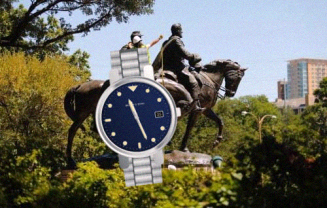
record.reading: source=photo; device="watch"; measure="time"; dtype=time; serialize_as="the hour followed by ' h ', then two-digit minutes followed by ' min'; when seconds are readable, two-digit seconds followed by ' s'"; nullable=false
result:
11 h 27 min
